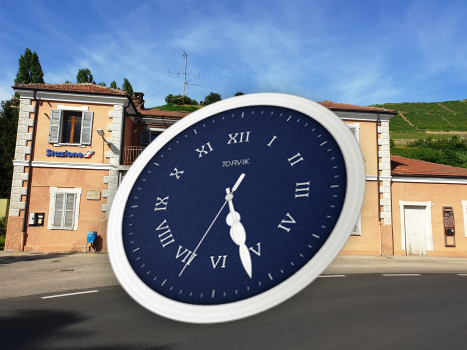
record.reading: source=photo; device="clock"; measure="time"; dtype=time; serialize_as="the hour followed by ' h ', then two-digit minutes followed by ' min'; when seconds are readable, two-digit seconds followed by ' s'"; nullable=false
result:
5 h 26 min 34 s
